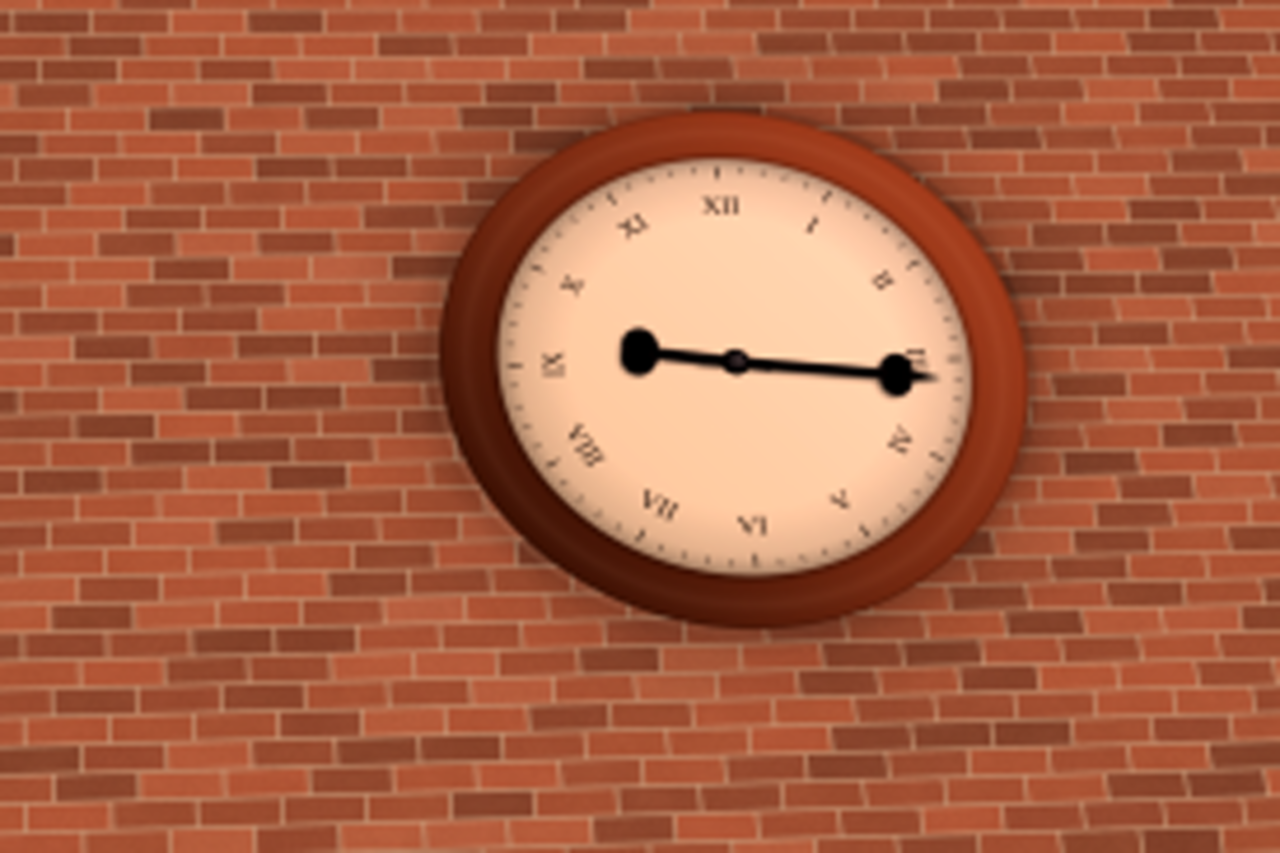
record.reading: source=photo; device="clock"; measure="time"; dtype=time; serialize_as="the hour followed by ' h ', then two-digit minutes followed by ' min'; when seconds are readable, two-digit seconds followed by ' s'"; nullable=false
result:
9 h 16 min
